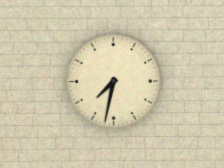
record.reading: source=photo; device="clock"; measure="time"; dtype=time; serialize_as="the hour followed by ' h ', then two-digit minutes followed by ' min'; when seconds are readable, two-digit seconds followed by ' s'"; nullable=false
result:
7 h 32 min
